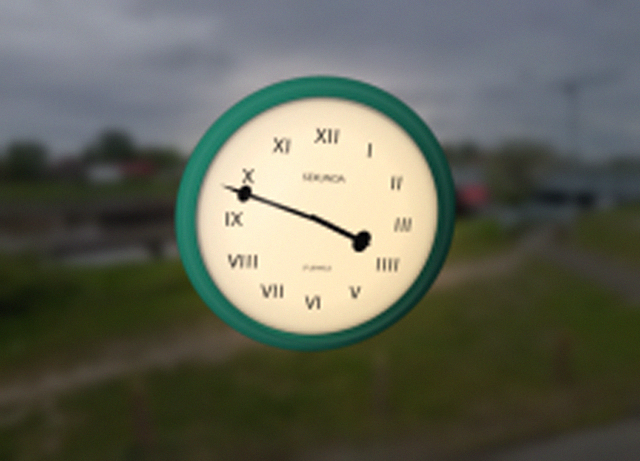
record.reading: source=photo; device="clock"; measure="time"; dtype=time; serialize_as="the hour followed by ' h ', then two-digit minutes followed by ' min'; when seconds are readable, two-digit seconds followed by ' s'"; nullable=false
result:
3 h 48 min
